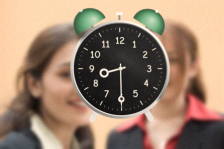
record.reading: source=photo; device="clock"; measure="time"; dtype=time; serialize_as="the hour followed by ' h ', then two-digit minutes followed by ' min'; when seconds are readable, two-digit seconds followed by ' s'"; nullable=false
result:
8 h 30 min
